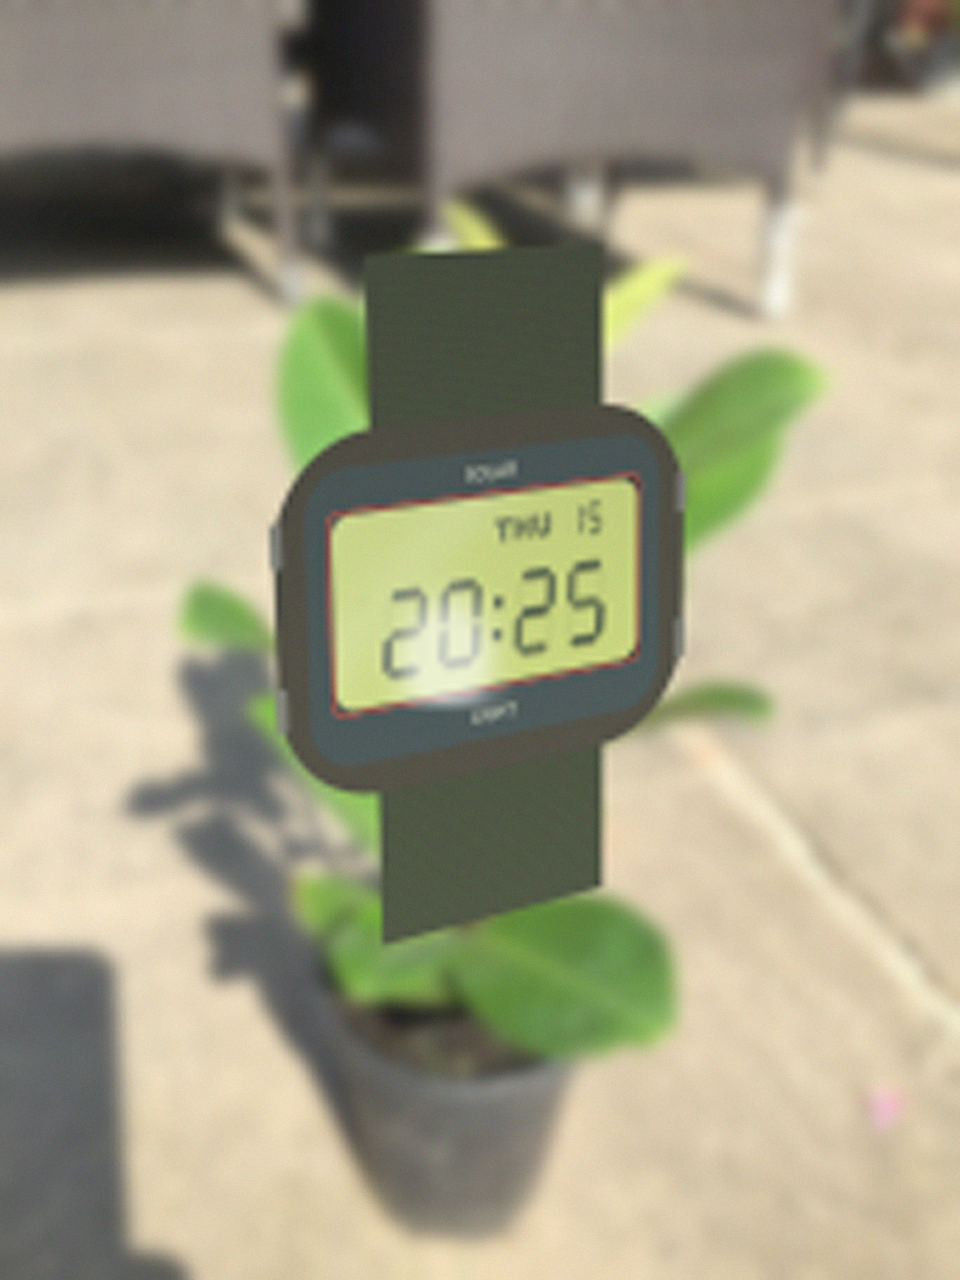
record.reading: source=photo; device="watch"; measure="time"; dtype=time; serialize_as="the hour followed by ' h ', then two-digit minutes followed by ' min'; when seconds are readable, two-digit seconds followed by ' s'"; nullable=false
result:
20 h 25 min
